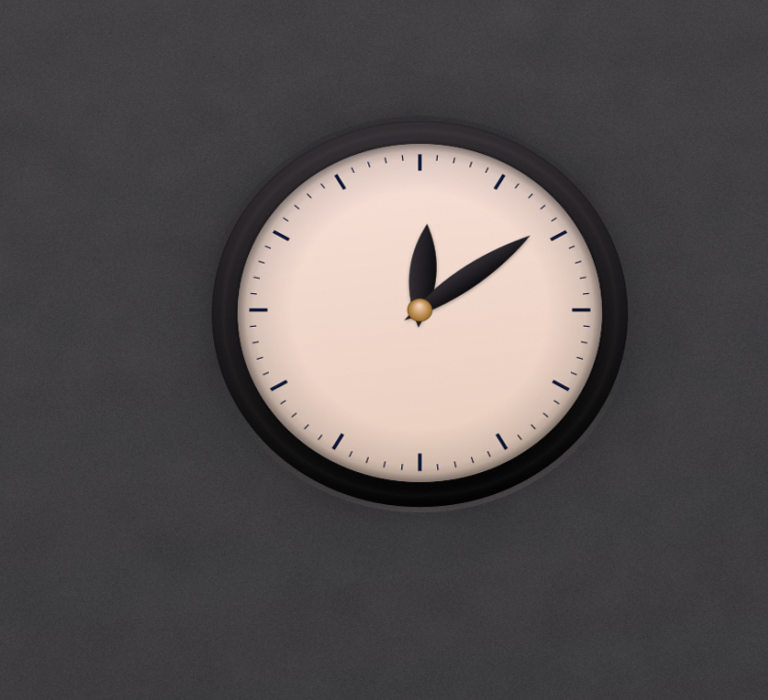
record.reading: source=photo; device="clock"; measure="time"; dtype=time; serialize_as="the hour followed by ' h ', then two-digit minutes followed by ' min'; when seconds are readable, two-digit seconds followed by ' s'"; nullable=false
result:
12 h 09 min
